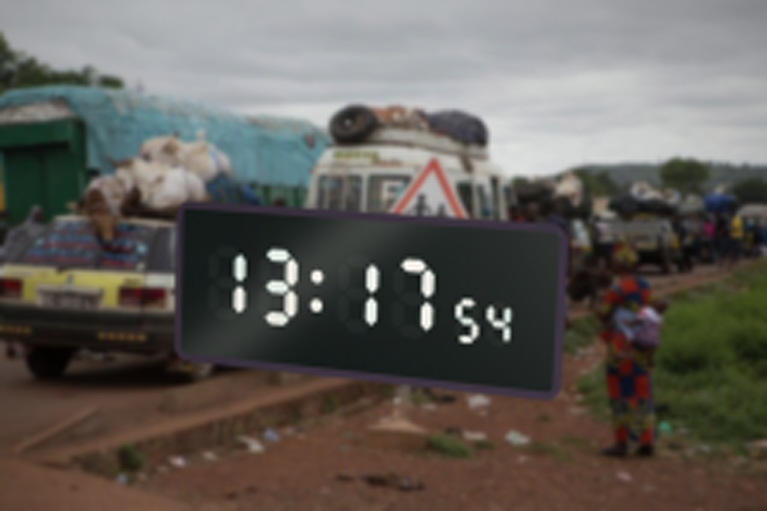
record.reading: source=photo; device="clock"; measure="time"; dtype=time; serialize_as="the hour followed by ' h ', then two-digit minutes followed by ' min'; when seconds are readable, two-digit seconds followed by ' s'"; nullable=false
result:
13 h 17 min 54 s
